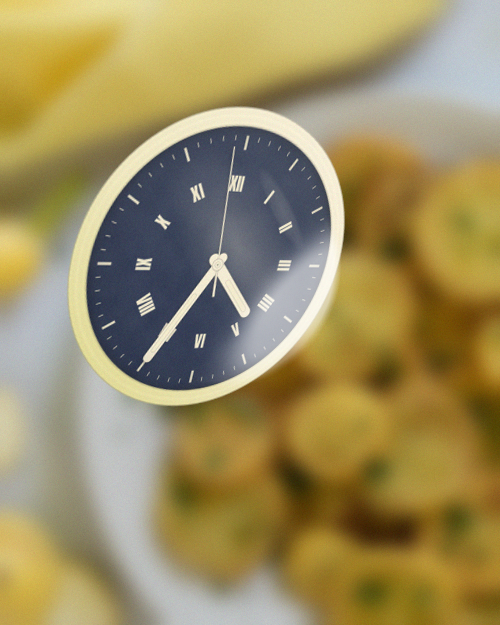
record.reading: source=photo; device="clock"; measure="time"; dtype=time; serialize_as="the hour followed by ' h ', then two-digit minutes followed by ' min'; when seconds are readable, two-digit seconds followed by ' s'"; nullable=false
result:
4 h 34 min 59 s
